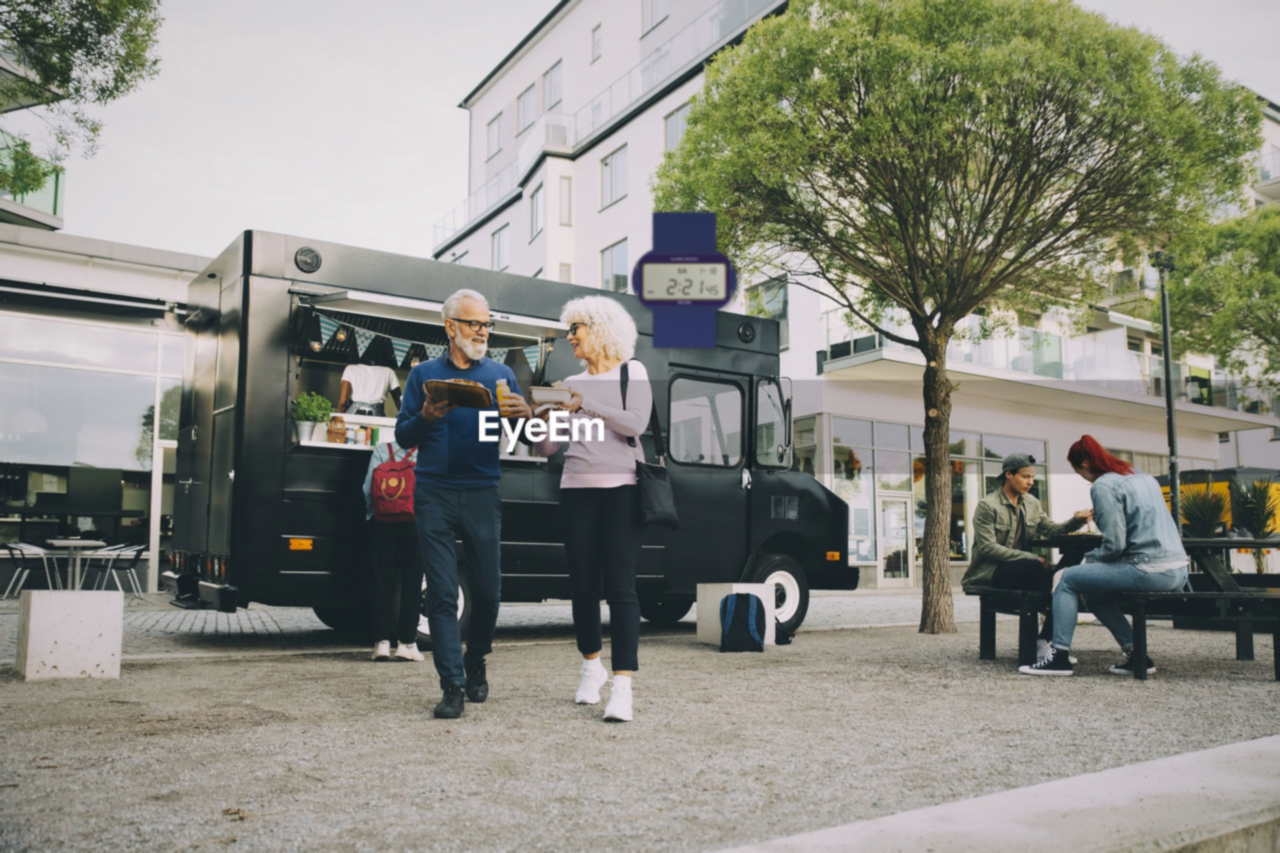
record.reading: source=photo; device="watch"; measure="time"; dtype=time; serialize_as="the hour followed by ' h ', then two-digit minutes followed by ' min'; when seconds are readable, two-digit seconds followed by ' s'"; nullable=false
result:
2 h 21 min
